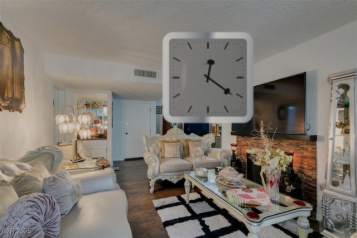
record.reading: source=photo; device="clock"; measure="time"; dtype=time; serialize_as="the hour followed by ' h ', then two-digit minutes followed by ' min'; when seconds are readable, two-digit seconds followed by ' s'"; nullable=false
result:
12 h 21 min
